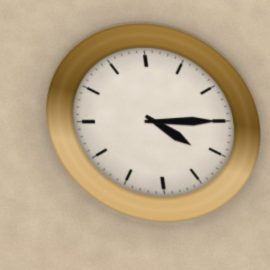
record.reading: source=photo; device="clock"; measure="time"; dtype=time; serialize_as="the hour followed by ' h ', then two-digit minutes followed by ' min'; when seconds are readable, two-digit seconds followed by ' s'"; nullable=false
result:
4 h 15 min
